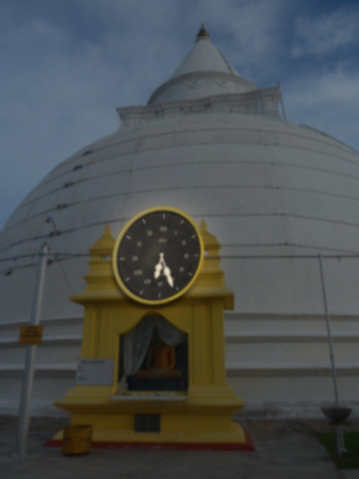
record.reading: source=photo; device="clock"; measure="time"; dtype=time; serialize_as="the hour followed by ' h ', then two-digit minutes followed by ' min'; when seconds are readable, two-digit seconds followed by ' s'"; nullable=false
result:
6 h 26 min
